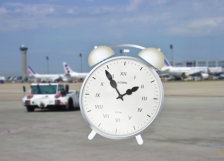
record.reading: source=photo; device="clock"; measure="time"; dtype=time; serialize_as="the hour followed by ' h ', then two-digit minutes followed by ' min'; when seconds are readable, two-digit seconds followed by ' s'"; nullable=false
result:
1 h 54 min
